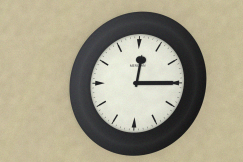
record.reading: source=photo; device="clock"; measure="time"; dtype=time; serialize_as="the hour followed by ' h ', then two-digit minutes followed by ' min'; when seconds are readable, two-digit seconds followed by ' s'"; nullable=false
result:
12 h 15 min
